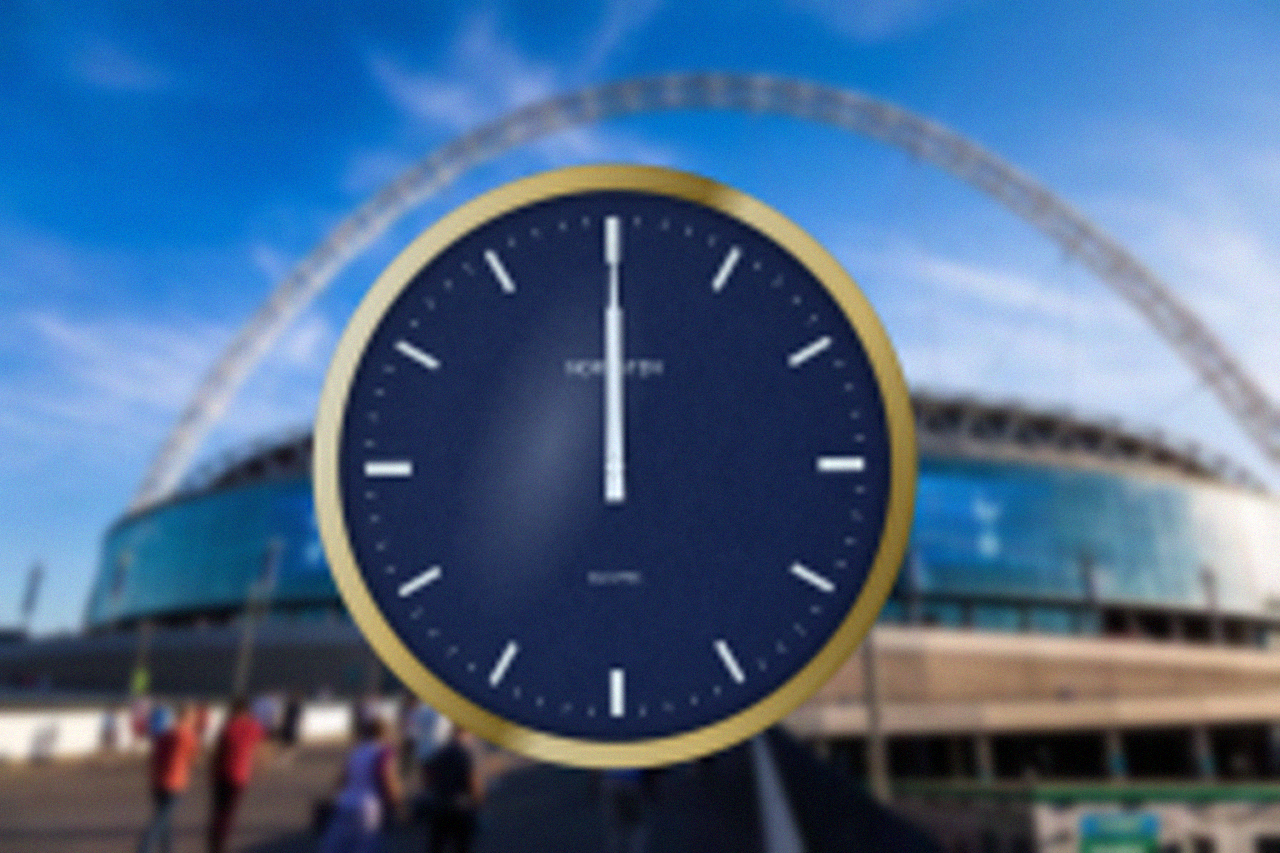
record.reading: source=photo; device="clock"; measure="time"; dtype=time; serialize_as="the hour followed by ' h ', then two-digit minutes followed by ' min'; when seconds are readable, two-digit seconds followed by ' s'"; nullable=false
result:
12 h 00 min
